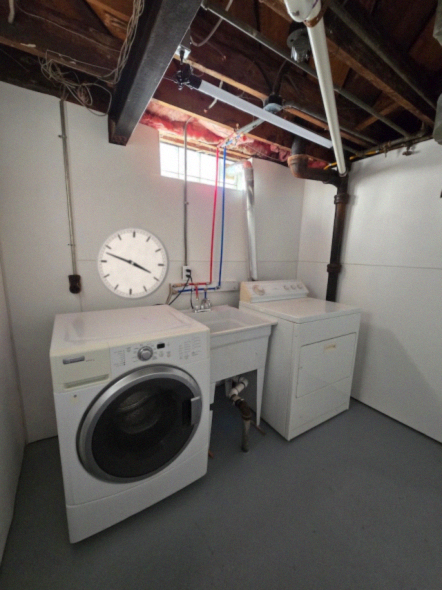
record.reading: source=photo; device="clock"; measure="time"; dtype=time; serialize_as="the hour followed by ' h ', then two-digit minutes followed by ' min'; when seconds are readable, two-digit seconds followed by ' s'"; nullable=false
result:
3 h 48 min
